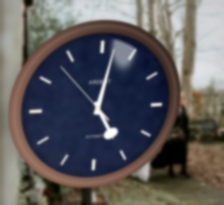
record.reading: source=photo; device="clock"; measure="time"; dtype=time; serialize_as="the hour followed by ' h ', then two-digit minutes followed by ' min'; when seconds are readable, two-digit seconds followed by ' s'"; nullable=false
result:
5 h 01 min 53 s
